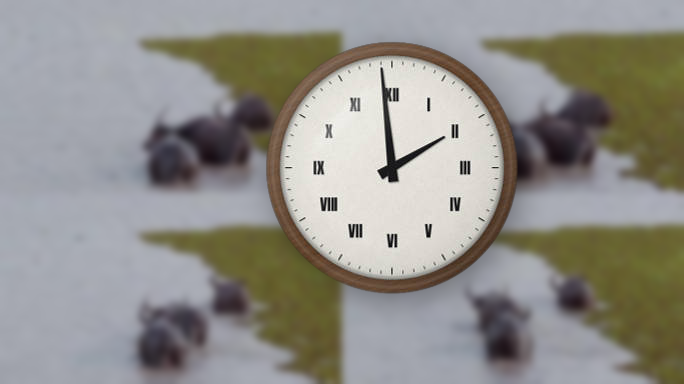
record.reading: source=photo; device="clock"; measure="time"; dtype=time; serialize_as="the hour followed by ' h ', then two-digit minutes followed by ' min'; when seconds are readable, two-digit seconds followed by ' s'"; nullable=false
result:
1 h 59 min
